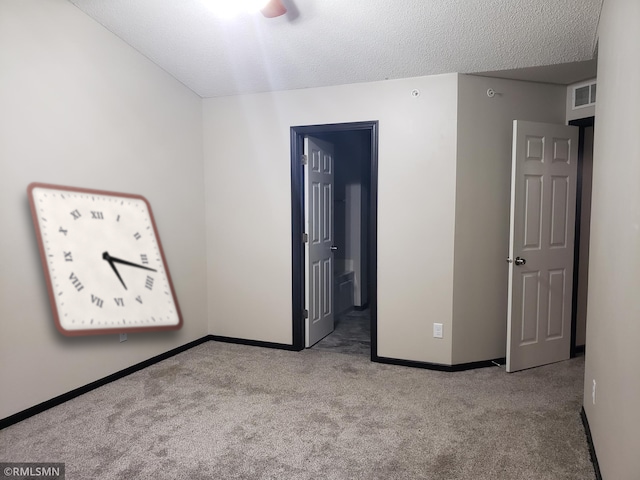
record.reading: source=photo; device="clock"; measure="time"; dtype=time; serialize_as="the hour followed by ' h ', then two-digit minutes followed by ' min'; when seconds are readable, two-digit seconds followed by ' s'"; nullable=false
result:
5 h 17 min
